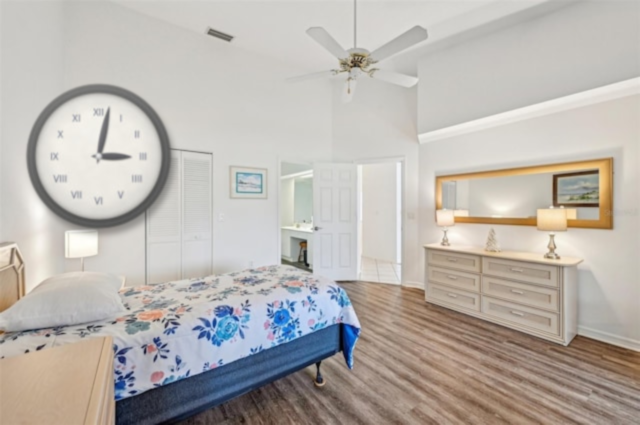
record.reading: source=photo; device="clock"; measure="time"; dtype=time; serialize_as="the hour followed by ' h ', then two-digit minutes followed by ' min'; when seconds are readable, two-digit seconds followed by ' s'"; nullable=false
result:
3 h 02 min
